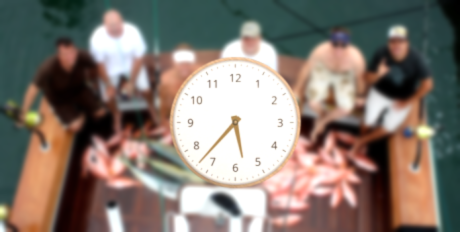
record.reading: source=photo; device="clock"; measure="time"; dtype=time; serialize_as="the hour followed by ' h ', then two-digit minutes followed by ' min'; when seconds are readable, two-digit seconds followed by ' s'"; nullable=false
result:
5 h 37 min
